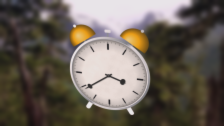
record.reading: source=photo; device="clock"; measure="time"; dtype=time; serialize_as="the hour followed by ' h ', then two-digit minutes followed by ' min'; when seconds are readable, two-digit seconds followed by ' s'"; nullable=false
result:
3 h 39 min
